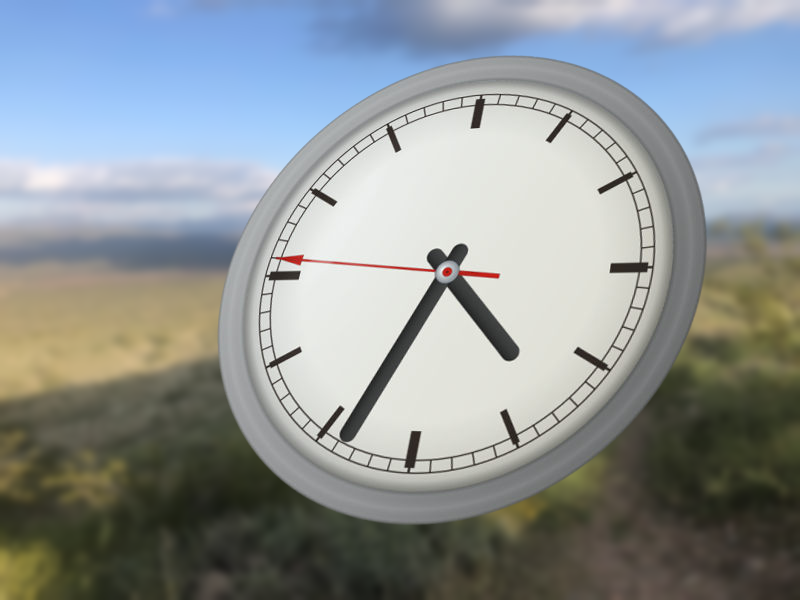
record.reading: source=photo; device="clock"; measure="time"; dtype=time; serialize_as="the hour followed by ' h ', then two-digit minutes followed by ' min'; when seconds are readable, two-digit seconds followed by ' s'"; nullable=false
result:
4 h 33 min 46 s
